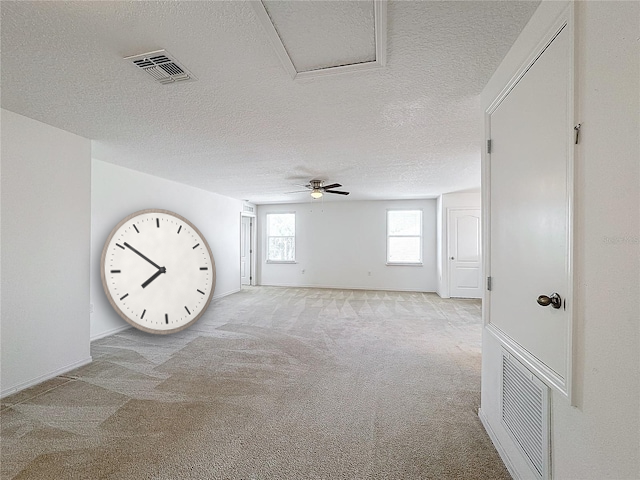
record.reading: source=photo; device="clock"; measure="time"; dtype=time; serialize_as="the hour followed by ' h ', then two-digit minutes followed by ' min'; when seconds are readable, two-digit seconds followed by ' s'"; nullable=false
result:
7 h 51 min
